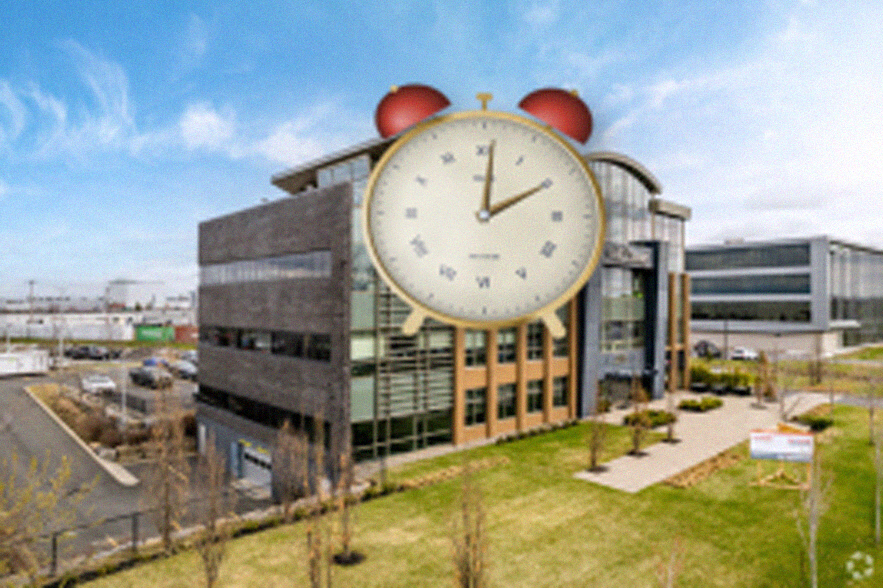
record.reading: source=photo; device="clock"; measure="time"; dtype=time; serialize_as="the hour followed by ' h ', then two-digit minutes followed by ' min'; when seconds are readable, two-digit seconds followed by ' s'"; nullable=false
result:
2 h 01 min
